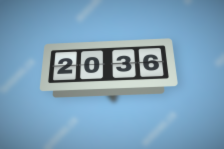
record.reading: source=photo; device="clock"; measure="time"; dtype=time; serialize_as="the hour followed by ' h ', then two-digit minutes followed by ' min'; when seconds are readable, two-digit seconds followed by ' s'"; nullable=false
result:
20 h 36 min
